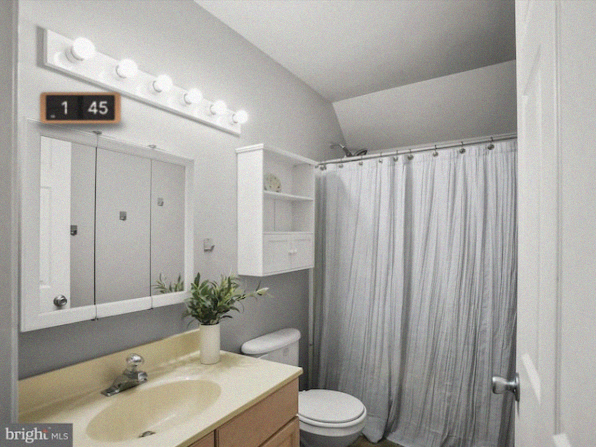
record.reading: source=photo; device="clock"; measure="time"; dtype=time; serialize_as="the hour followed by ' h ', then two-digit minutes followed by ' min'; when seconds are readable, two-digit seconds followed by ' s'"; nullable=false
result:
1 h 45 min
